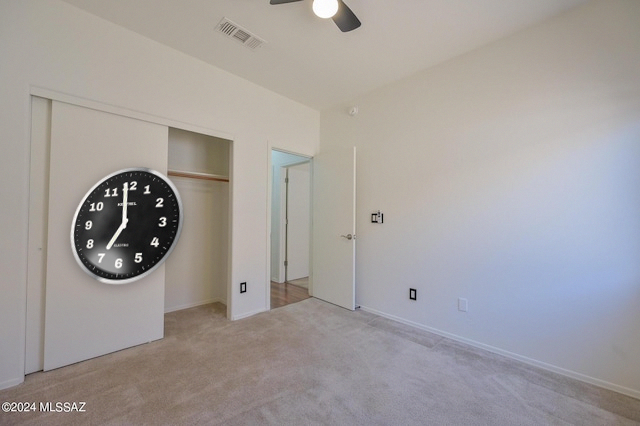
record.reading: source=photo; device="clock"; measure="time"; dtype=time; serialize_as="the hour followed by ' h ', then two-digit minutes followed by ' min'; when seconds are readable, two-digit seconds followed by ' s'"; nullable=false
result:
6 h 59 min
